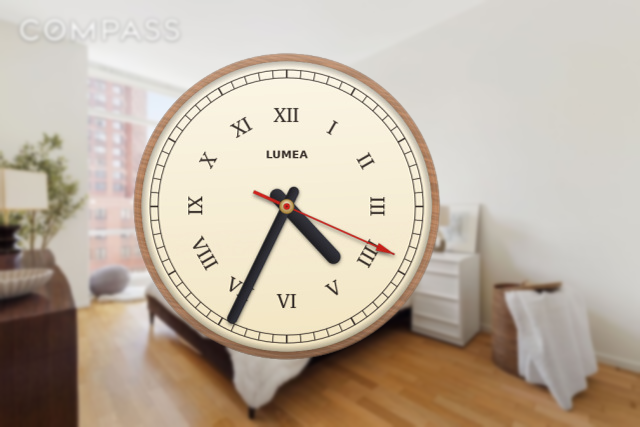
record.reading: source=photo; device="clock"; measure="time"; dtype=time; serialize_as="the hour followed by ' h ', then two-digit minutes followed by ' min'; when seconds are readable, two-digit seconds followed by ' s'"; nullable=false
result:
4 h 34 min 19 s
